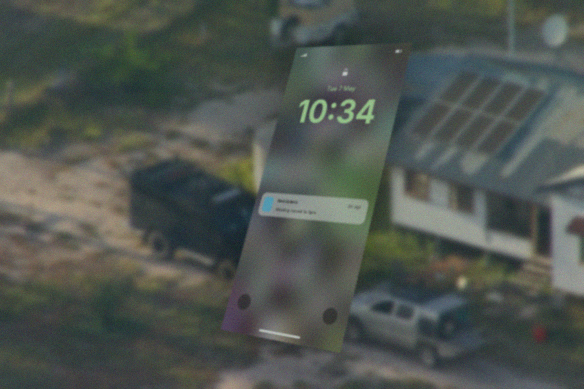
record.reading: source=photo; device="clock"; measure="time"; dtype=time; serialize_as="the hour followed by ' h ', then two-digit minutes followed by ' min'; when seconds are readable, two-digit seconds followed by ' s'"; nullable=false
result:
10 h 34 min
